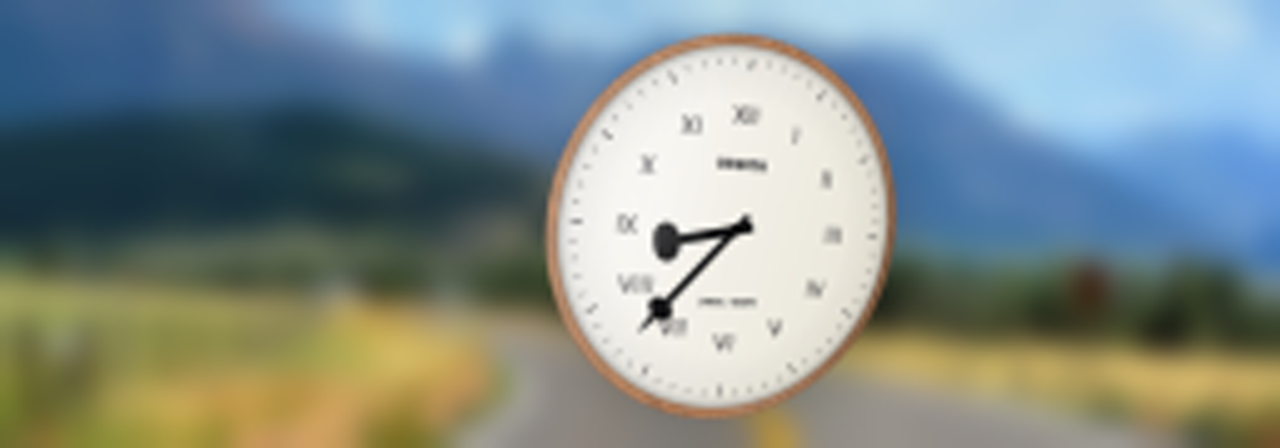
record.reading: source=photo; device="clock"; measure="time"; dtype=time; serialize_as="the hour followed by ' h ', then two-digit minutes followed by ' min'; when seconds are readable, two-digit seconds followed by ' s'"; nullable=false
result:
8 h 37 min
